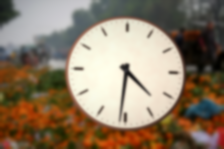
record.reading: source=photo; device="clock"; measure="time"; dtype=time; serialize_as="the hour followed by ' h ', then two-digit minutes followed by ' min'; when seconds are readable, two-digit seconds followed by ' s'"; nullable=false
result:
4 h 31 min
